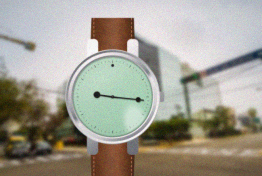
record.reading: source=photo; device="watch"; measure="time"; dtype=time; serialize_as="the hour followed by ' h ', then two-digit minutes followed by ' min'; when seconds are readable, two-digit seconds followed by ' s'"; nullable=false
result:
9 h 16 min
